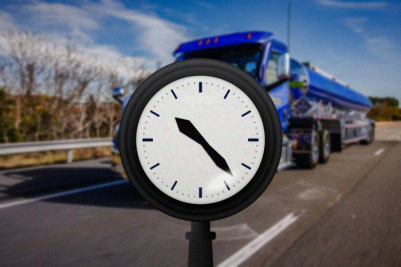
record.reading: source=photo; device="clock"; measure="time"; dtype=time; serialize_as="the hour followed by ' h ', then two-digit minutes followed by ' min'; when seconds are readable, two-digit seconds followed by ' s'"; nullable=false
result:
10 h 23 min
